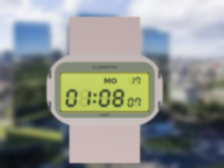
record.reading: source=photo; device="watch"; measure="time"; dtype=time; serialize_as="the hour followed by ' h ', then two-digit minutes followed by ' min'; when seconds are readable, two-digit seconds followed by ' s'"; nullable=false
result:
1 h 08 min
